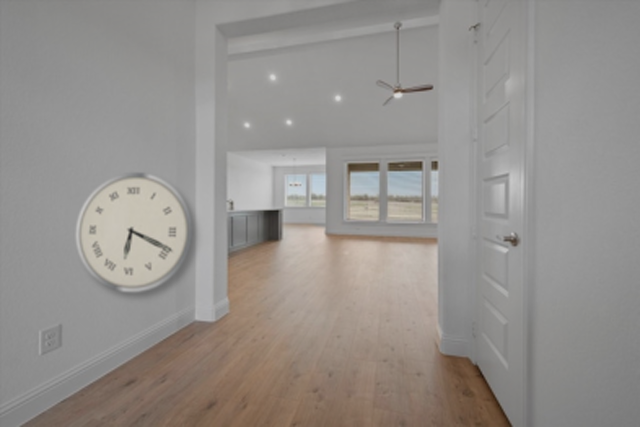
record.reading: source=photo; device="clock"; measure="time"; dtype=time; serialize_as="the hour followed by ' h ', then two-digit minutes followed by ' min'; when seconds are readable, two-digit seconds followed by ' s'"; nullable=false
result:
6 h 19 min
